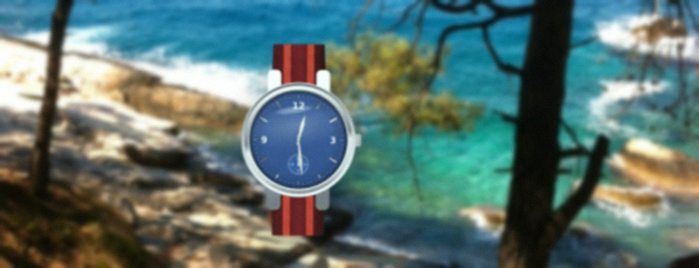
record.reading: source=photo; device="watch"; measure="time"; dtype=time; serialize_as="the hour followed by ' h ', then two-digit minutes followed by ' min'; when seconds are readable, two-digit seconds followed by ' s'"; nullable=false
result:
12 h 29 min
